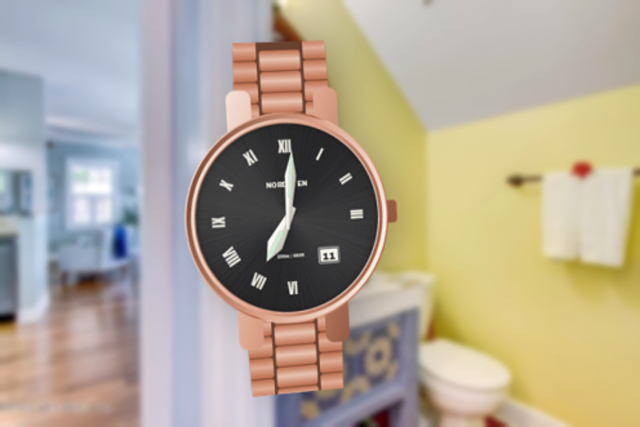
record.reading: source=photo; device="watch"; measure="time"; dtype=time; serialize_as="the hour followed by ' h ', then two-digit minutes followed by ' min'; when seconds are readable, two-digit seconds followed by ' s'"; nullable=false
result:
7 h 01 min
